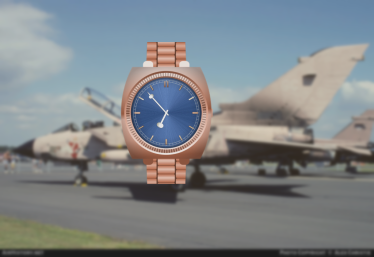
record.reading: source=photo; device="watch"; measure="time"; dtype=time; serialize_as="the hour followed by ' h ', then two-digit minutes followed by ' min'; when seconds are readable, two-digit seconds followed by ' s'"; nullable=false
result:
6 h 53 min
